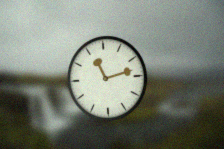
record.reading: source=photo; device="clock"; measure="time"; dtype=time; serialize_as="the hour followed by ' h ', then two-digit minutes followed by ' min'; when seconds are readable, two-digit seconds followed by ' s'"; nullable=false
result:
11 h 13 min
